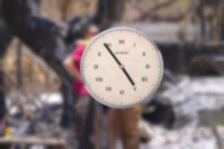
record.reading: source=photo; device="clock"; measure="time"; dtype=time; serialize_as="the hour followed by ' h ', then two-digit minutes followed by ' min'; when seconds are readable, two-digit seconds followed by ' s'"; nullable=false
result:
4 h 54 min
